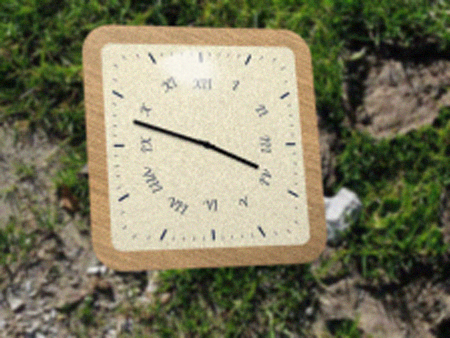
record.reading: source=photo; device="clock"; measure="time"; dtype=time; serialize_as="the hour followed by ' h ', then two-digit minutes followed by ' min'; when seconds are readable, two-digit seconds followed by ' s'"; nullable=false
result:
3 h 48 min
